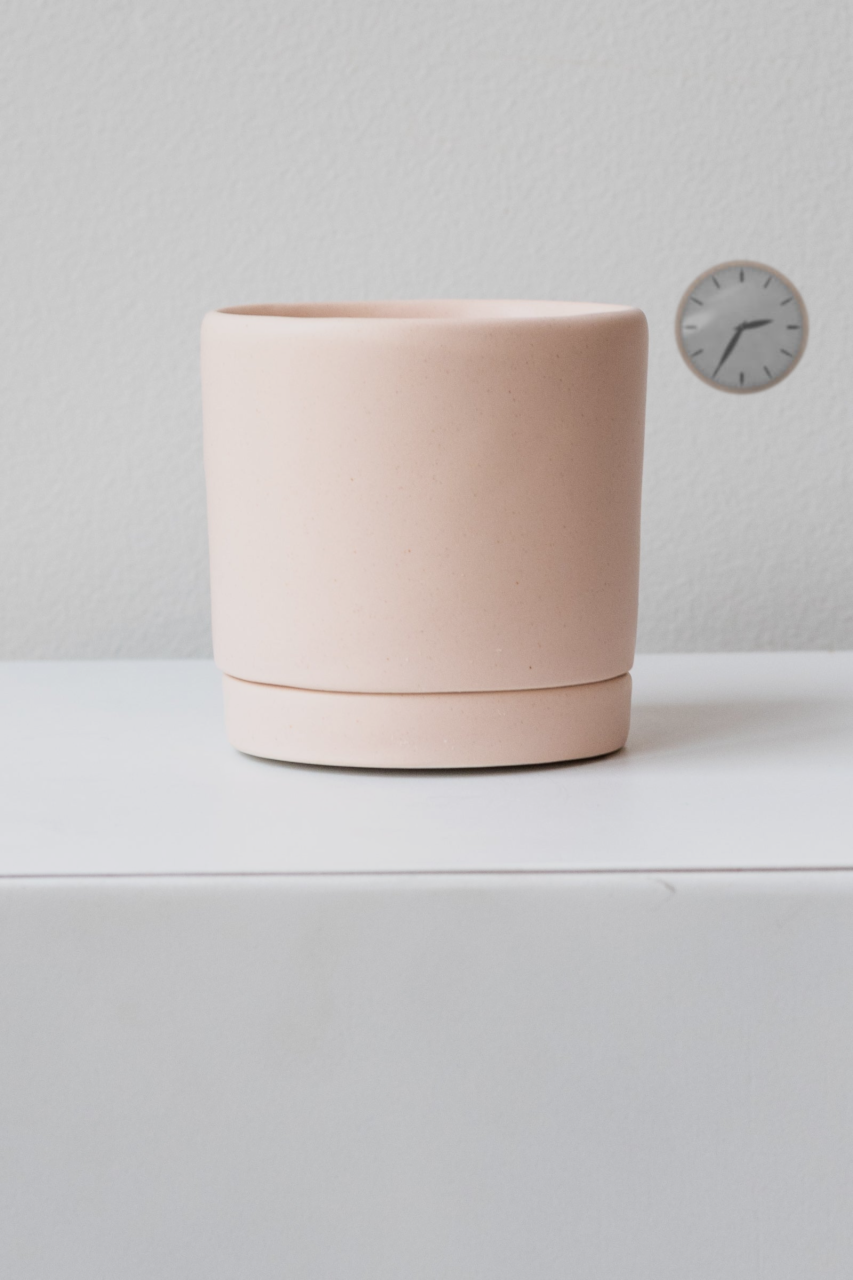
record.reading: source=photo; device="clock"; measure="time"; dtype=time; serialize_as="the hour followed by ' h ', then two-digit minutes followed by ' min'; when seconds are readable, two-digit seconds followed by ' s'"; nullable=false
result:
2 h 35 min
